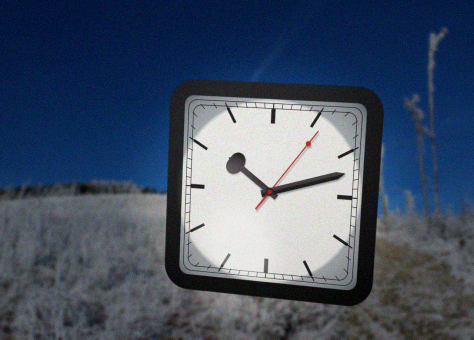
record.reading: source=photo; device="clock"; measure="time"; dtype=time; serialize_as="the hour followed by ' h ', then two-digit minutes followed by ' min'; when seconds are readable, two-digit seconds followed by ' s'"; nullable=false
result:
10 h 12 min 06 s
